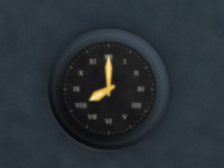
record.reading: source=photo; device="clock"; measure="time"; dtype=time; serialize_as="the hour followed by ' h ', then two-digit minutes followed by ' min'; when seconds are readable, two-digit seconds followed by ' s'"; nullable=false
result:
8 h 00 min
